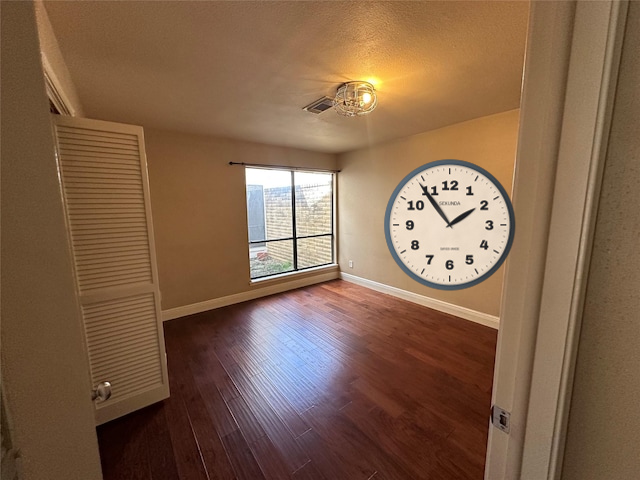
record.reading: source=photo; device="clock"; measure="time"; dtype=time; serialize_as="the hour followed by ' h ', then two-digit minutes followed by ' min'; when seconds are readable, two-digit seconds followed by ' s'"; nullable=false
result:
1 h 54 min
